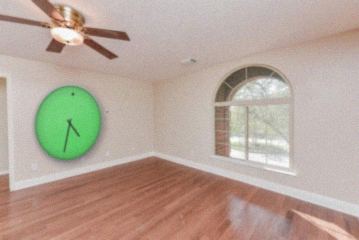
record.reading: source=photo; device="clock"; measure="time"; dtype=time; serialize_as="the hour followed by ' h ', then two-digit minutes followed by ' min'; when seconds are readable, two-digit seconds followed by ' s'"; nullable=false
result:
4 h 31 min
